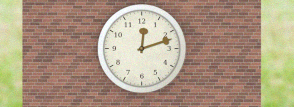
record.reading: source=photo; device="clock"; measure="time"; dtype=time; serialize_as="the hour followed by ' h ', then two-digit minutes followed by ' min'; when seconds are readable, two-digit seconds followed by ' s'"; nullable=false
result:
12 h 12 min
